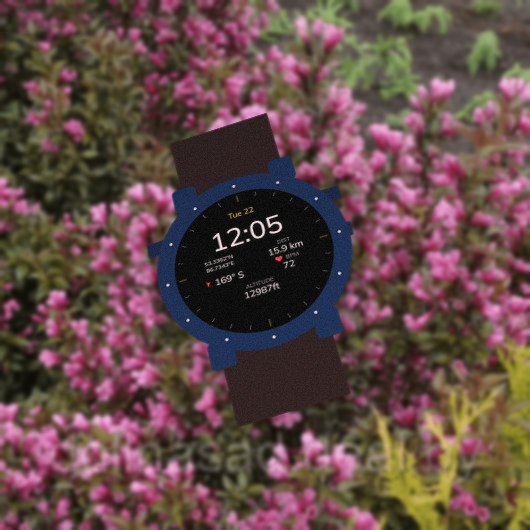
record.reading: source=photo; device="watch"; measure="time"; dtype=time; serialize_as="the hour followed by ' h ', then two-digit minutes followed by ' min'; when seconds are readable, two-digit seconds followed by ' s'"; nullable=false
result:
12 h 05 min
